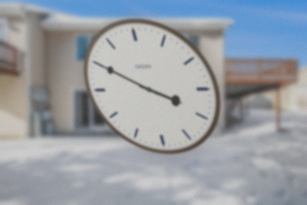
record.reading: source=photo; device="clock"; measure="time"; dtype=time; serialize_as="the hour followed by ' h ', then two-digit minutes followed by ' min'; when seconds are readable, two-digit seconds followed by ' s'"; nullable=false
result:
3 h 50 min
